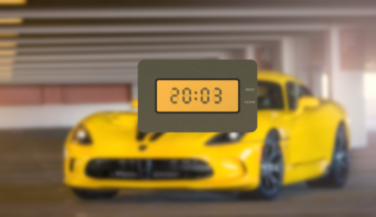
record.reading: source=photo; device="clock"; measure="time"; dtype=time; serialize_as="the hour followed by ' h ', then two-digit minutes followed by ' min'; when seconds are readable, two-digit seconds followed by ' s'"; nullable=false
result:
20 h 03 min
